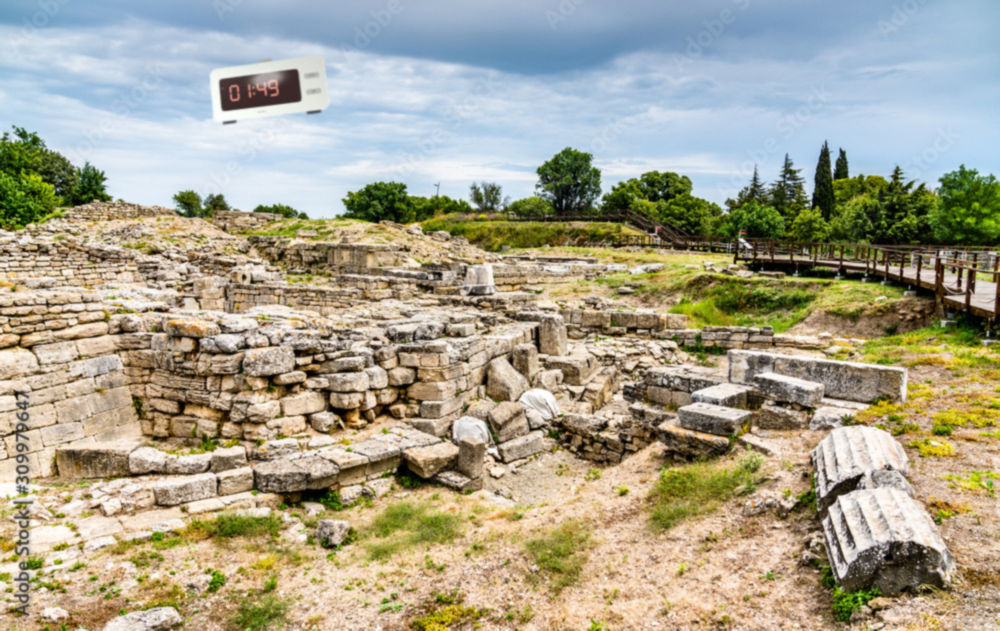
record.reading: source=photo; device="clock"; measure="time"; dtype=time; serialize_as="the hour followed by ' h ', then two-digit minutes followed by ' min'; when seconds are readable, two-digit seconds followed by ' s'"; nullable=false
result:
1 h 49 min
